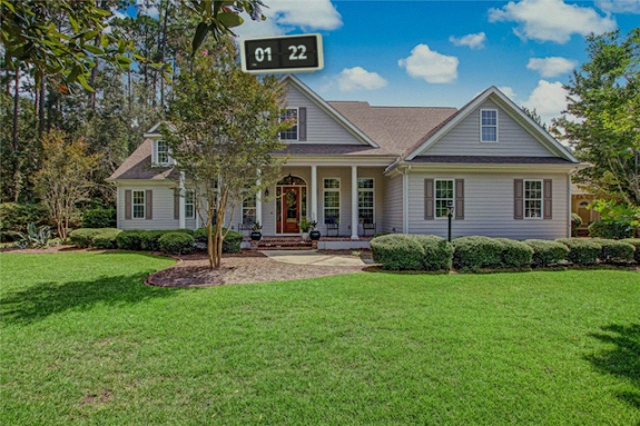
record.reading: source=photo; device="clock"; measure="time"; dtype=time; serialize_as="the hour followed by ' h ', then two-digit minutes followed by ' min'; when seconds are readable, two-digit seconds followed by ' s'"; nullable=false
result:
1 h 22 min
